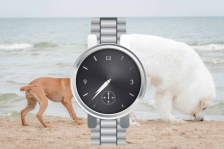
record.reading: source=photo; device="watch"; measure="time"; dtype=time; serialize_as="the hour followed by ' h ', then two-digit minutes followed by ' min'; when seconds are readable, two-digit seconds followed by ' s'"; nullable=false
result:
7 h 37 min
